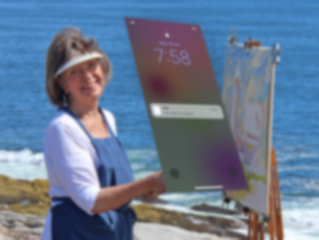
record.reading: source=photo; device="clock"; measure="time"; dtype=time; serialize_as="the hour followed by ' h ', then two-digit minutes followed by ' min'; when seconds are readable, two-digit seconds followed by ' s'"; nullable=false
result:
7 h 58 min
